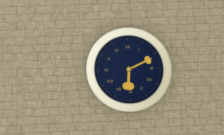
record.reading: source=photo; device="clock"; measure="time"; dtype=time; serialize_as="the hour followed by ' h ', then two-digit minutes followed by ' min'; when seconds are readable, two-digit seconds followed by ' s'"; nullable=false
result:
6 h 11 min
